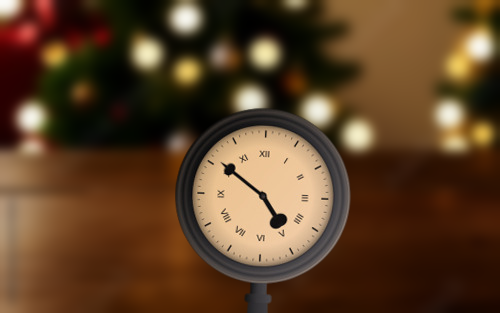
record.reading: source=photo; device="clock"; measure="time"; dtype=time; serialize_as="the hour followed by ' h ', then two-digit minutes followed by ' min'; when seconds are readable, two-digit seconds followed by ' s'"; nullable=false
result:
4 h 51 min
